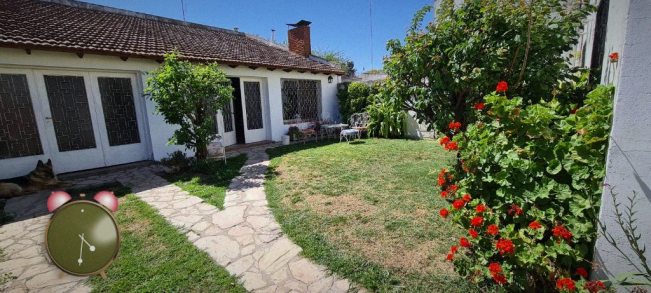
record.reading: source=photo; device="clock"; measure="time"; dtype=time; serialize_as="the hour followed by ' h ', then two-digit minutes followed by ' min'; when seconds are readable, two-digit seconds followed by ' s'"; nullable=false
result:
4 h 31 min
